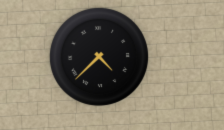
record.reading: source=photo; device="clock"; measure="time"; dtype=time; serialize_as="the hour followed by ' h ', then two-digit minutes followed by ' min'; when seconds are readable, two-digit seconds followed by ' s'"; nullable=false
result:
4 h 38 min
